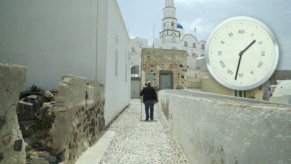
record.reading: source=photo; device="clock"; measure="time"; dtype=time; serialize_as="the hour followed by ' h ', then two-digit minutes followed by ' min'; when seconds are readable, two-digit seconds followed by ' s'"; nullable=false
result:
1 h 32 min
